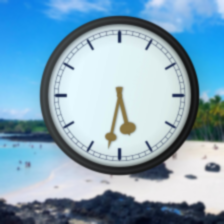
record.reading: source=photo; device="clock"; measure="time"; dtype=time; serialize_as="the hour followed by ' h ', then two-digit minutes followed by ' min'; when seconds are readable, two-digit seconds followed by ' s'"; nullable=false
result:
5 h 32 min
